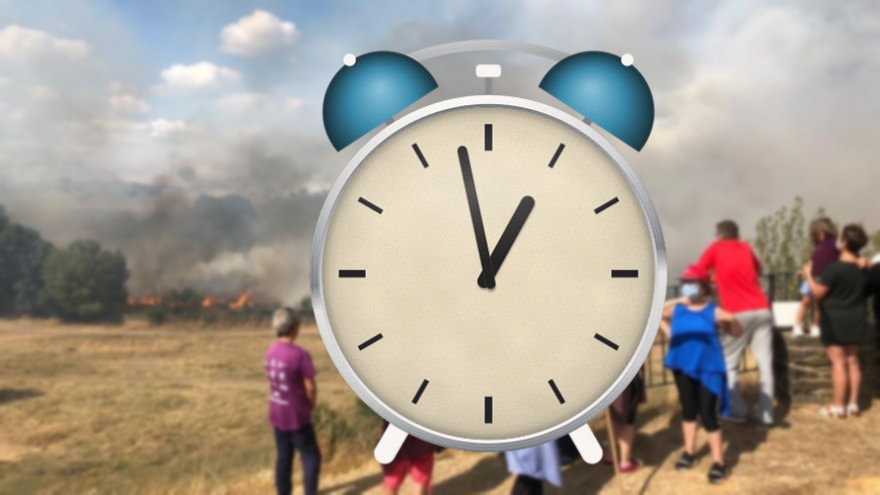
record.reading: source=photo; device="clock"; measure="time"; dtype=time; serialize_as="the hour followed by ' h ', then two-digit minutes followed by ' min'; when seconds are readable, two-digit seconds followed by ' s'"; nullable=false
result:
12 h 58 min
